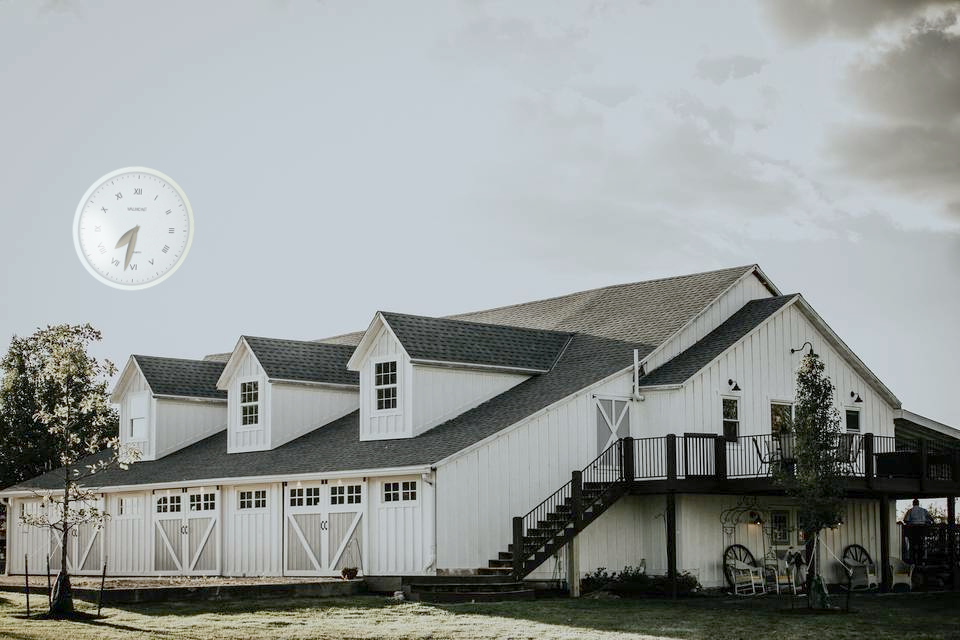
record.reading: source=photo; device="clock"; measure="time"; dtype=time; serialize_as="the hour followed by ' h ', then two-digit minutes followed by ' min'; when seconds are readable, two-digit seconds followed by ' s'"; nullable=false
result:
7 h 32 min
